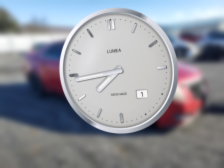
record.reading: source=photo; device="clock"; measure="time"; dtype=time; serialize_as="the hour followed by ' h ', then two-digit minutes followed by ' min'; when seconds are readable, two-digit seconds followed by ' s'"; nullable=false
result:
7 h 44 min
